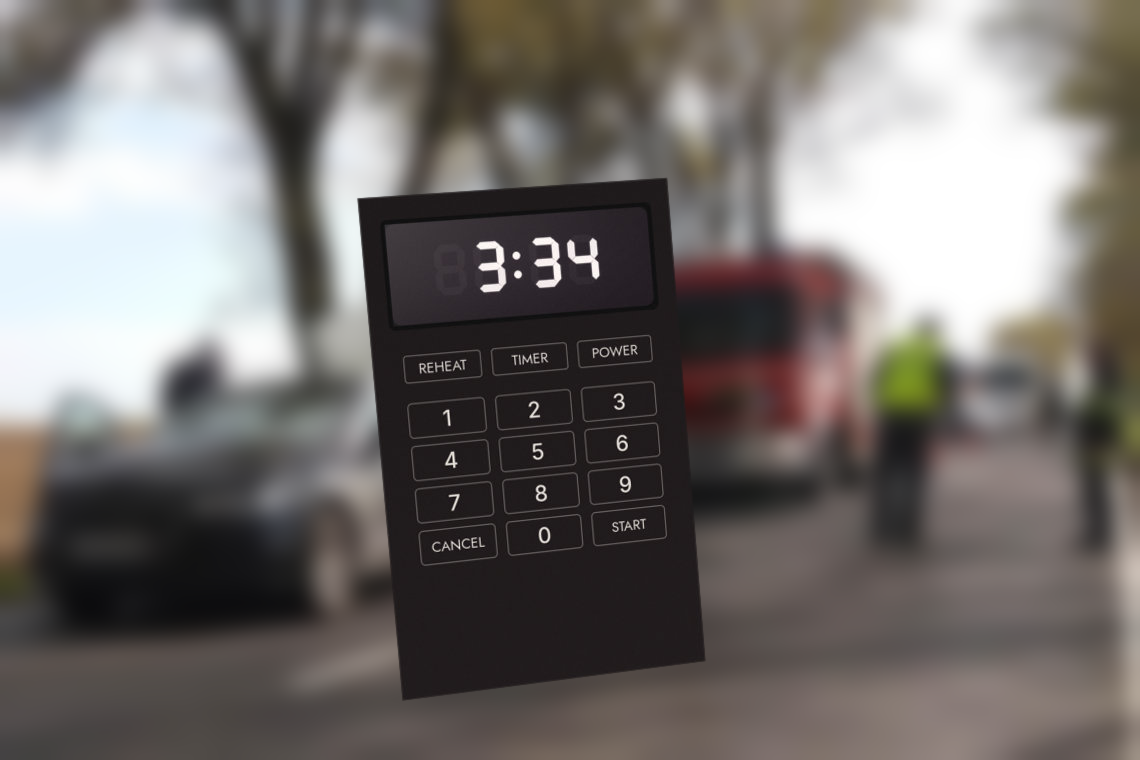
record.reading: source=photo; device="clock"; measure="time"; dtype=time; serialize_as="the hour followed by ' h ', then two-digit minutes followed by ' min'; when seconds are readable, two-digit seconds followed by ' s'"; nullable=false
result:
3 h 34 min
